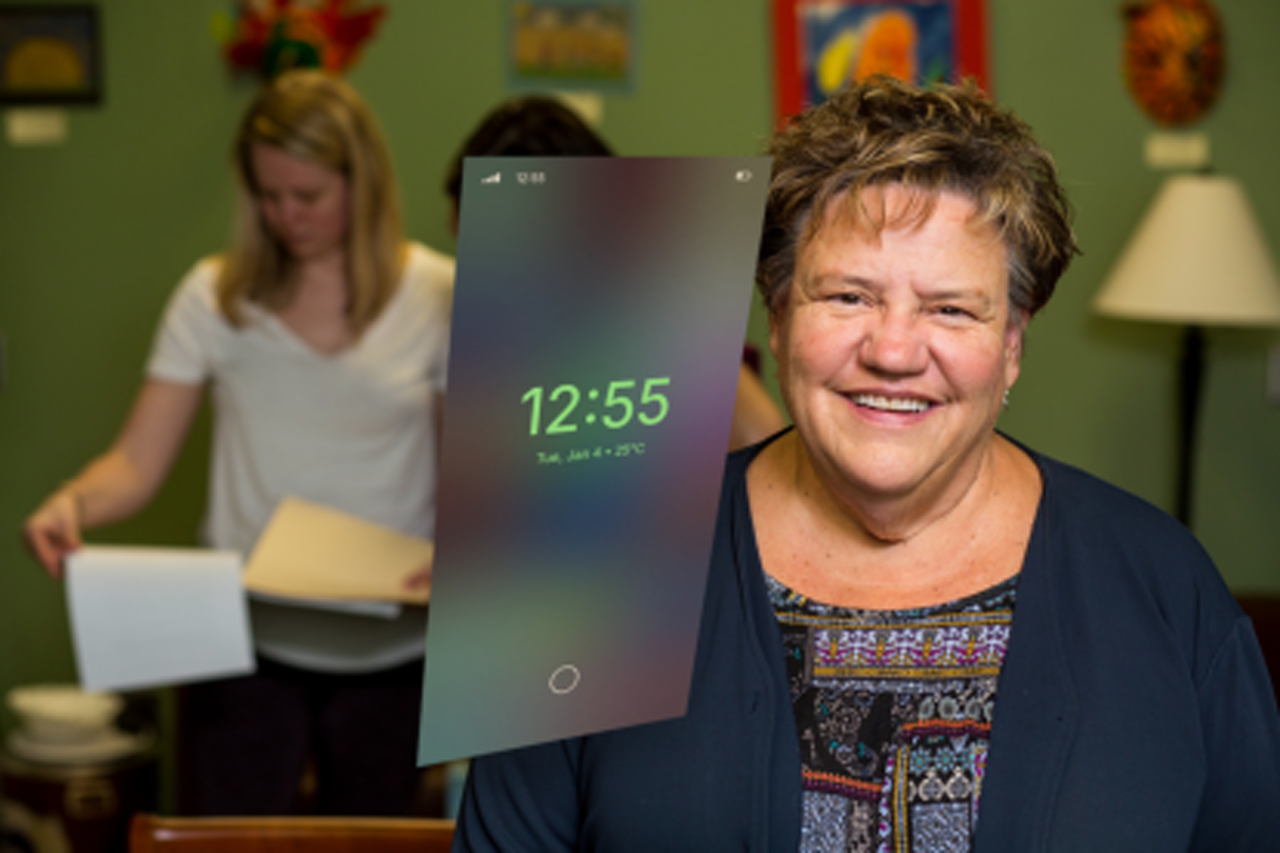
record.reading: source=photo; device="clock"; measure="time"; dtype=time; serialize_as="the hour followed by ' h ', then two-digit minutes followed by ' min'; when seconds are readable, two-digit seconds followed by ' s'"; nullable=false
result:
12 h 55 min
